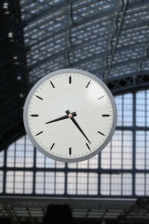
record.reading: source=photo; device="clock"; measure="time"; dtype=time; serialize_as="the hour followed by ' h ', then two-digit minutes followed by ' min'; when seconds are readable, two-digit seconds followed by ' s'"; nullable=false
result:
8 h 24 min
